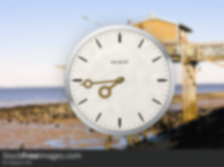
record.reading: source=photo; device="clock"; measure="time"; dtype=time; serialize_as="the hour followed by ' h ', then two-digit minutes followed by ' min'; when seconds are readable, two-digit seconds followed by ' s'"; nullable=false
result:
7 h 44 min
